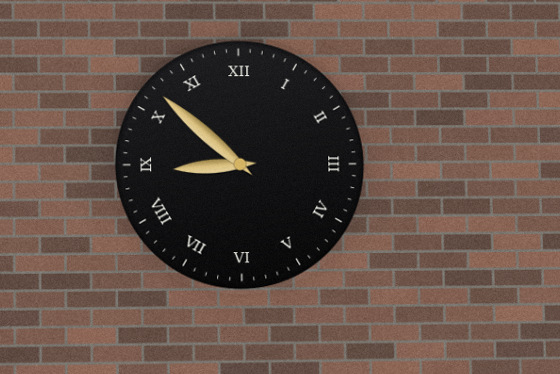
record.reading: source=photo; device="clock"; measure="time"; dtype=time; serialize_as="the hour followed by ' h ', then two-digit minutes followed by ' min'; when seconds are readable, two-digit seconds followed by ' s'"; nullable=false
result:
8 h 52 min
